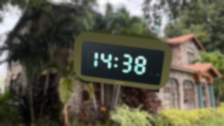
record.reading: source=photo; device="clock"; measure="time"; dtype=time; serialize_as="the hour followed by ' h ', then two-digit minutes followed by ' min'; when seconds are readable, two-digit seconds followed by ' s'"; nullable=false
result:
14 h 38 min
